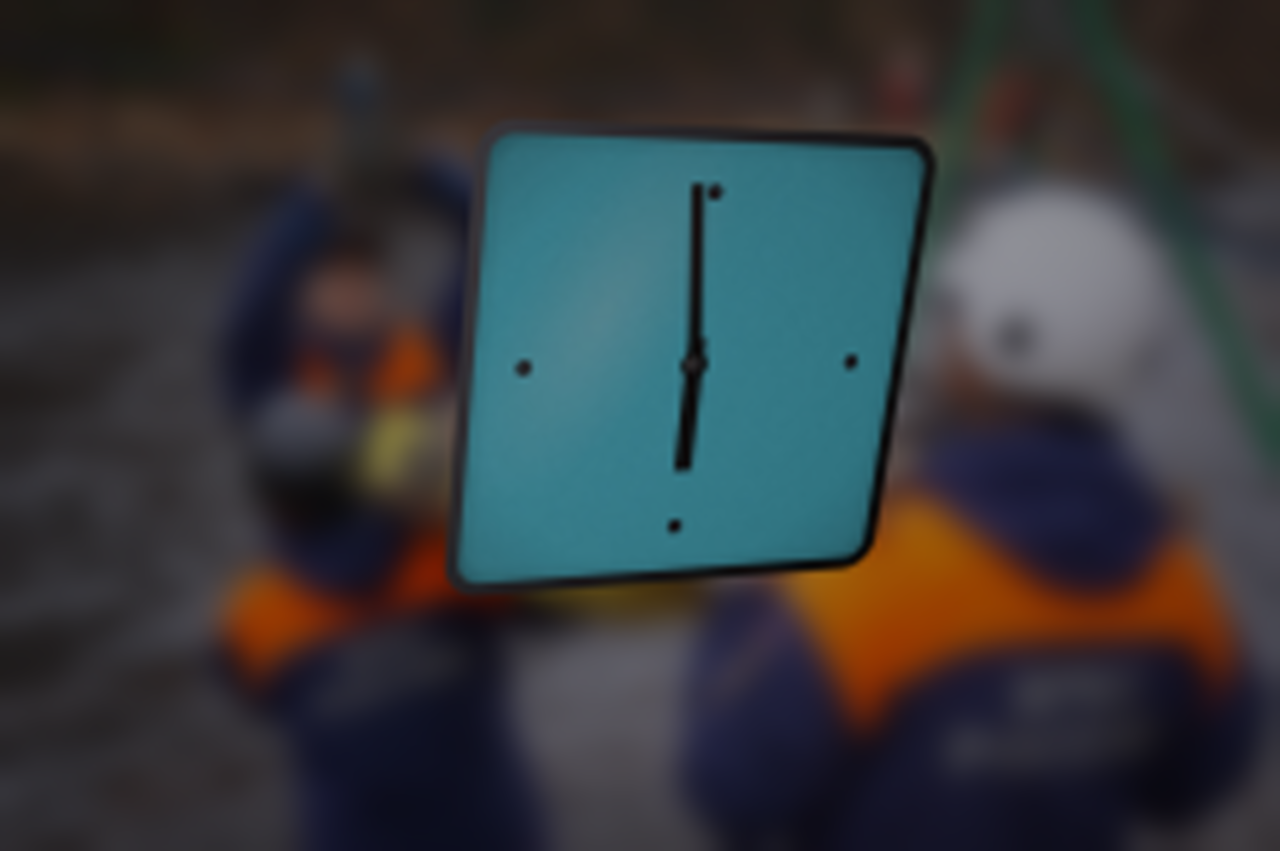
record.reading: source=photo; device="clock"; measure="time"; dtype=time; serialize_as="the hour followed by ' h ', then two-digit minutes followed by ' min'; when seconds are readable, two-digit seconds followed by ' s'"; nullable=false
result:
5 h 59 min
